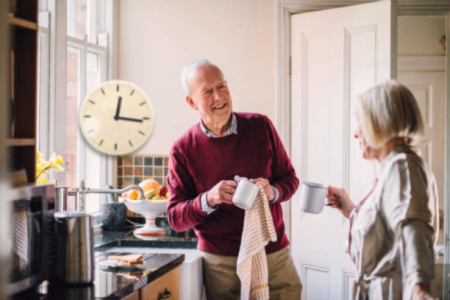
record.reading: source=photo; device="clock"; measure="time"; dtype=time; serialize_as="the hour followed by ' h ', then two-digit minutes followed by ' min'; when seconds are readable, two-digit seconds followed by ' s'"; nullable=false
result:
12 h 16 min
